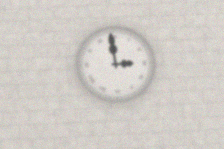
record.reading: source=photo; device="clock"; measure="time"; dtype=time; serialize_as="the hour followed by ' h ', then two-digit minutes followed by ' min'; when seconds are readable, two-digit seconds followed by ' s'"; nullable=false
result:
2 h 59 min
